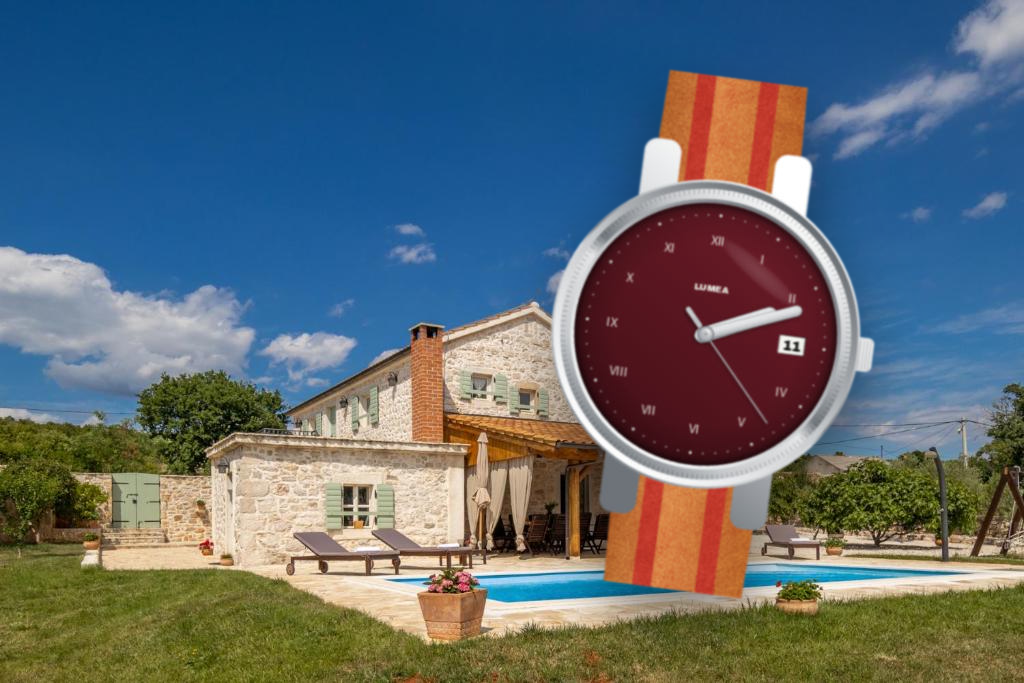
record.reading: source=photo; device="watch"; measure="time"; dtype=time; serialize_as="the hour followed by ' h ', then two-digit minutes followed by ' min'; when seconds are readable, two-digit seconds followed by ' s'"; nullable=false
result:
2 h 11 min 23 s
